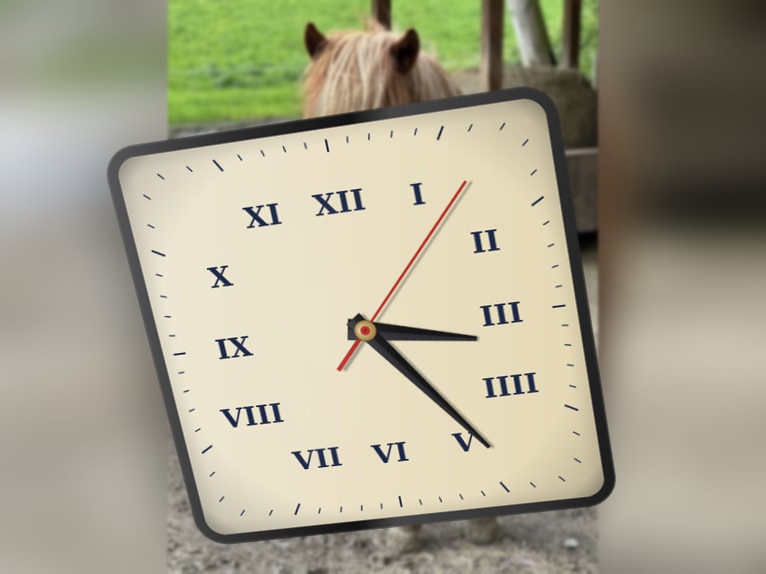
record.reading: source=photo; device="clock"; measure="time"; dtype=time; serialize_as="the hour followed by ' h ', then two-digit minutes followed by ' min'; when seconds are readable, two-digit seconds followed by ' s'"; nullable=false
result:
3 h 24 min 07 s
